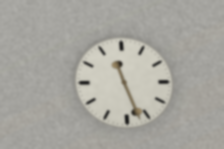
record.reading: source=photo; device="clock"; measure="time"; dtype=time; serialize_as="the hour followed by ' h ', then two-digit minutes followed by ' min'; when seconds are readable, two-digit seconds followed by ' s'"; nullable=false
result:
11 h 27 min
